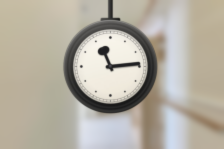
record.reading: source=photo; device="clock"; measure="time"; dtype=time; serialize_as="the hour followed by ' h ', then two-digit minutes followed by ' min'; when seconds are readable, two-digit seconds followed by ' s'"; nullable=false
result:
11 h 14 min
